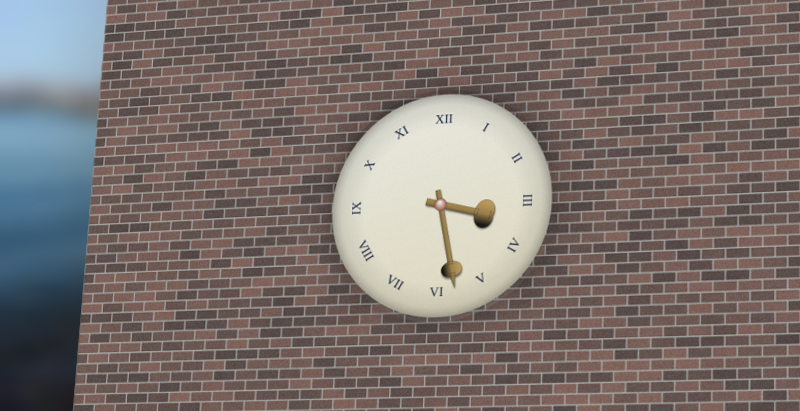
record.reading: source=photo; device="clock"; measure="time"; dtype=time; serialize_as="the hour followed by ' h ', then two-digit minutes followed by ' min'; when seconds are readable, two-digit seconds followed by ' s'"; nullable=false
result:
3 h 28 min
